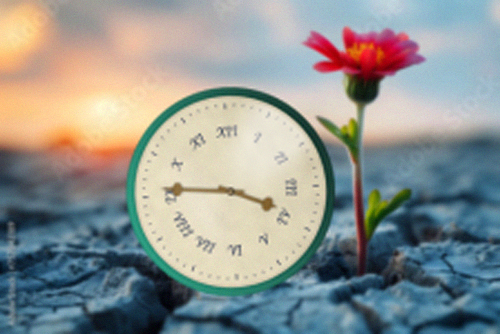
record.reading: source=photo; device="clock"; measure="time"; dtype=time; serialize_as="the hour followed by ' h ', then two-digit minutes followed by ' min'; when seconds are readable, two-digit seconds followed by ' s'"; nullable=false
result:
3 h 46 min
